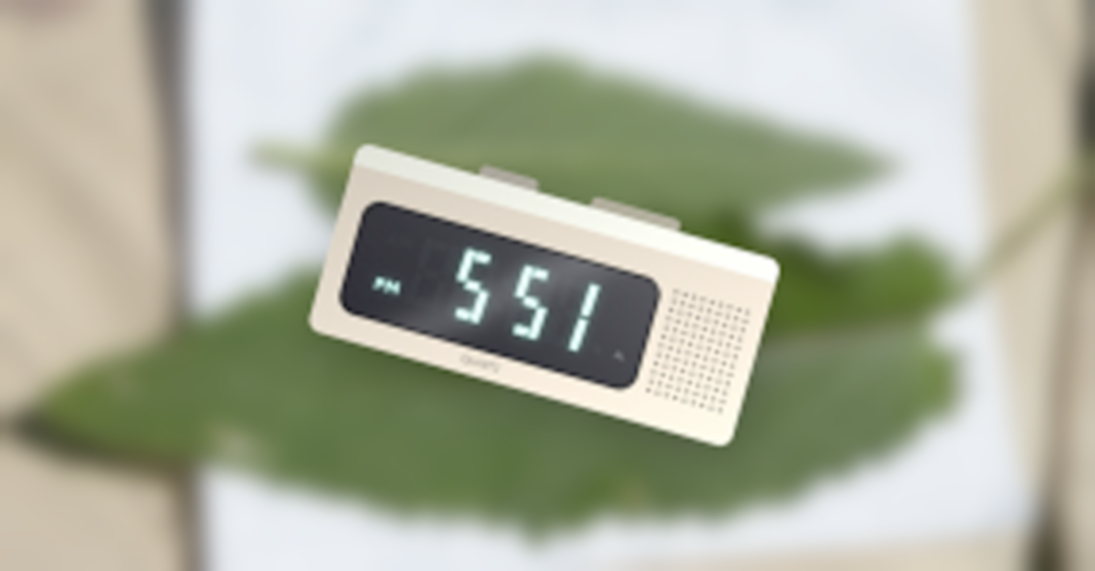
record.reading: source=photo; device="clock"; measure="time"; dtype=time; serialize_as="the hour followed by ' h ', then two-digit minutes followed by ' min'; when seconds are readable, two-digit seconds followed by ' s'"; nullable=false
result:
5 h 51 min
